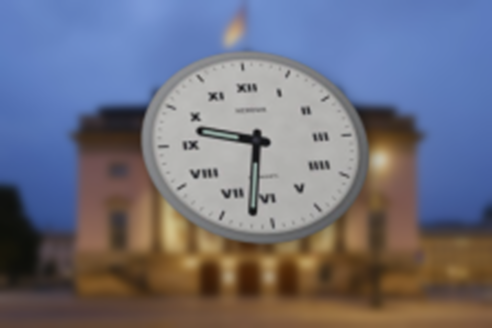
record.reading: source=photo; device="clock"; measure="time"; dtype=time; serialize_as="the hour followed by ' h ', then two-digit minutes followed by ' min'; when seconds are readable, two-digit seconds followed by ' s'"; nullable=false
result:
9 h 32 min
